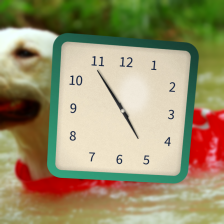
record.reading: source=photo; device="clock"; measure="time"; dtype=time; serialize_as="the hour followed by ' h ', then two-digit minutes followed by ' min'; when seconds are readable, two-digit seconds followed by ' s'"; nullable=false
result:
4 h 54 min
